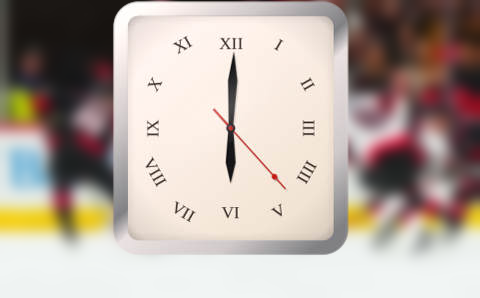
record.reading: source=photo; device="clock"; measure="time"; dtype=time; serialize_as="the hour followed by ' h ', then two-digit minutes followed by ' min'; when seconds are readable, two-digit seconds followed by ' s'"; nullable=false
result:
6 h 00 min 23 s
